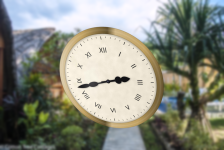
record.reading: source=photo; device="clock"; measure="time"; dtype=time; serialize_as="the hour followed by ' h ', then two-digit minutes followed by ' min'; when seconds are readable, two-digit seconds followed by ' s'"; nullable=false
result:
2 h 43 min
